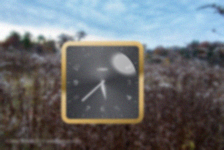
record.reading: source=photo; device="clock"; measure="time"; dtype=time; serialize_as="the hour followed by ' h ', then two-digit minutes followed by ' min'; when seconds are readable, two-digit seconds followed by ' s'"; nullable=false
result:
5 h 38 min
